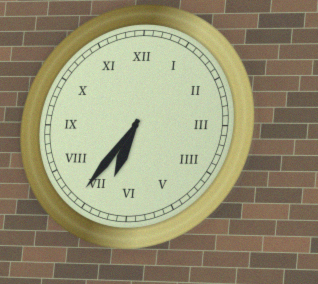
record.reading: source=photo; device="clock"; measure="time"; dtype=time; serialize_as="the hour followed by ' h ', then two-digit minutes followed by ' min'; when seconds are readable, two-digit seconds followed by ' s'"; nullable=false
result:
6 h 36 min
